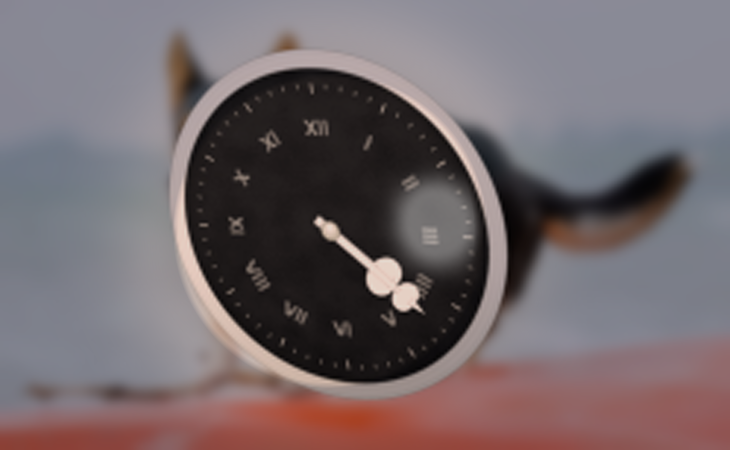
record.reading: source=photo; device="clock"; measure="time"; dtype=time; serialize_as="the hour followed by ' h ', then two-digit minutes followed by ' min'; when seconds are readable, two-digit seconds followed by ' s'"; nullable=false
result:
4 h 22 min
